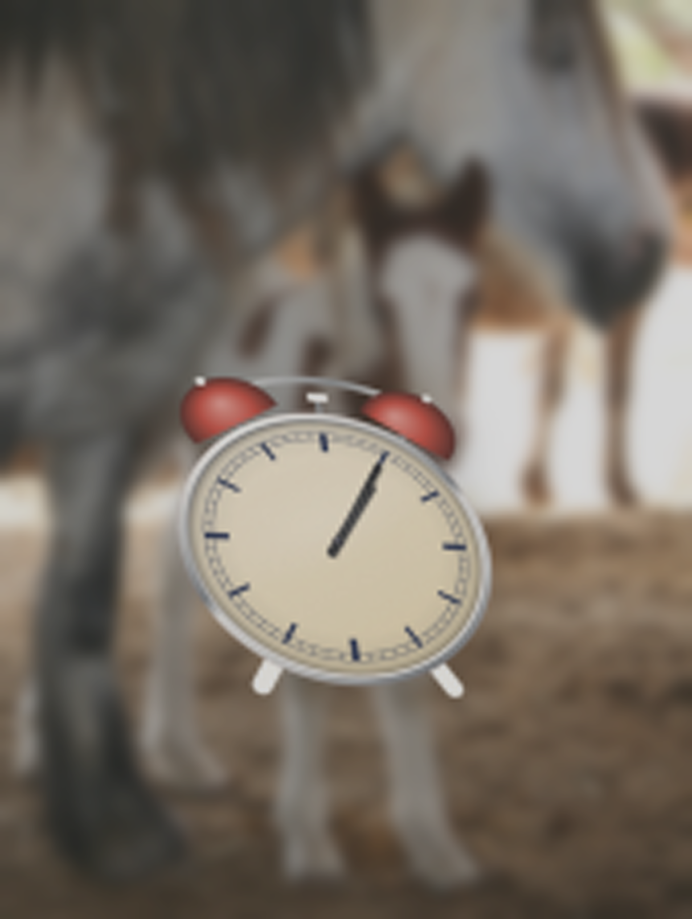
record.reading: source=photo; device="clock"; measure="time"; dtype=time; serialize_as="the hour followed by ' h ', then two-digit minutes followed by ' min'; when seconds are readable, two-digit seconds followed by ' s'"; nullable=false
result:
1 h 05 min
